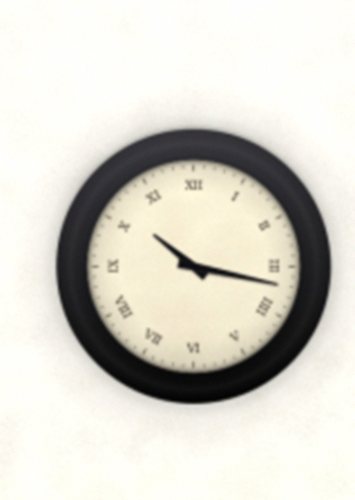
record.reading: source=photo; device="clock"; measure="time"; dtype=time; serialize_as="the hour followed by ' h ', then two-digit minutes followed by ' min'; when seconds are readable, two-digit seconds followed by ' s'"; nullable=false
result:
10 h 17 min
